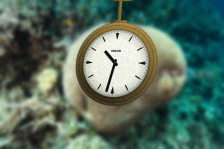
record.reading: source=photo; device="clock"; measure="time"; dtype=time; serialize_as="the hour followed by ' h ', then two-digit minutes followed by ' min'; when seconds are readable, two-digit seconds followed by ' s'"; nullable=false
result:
10 h 32 min
